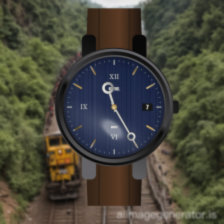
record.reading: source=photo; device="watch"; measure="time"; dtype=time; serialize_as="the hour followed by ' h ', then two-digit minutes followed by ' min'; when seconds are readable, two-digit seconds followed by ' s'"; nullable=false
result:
11 h 25 min
